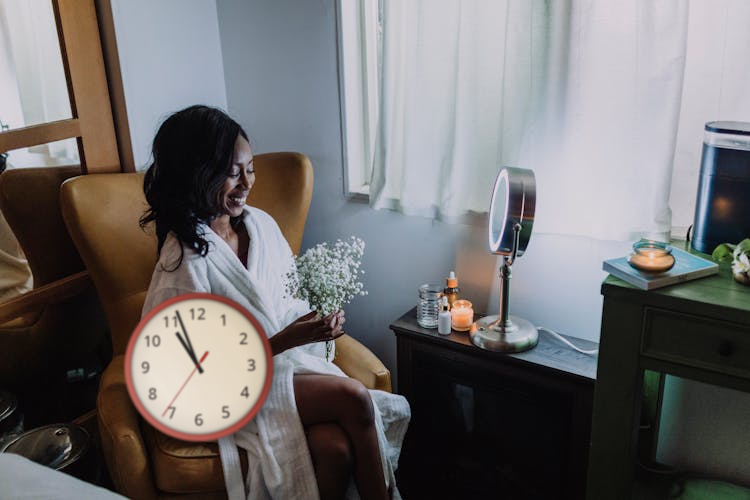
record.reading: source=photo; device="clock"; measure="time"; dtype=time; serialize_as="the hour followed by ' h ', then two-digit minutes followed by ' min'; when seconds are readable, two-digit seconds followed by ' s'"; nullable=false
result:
10 h 56 min 36 s
